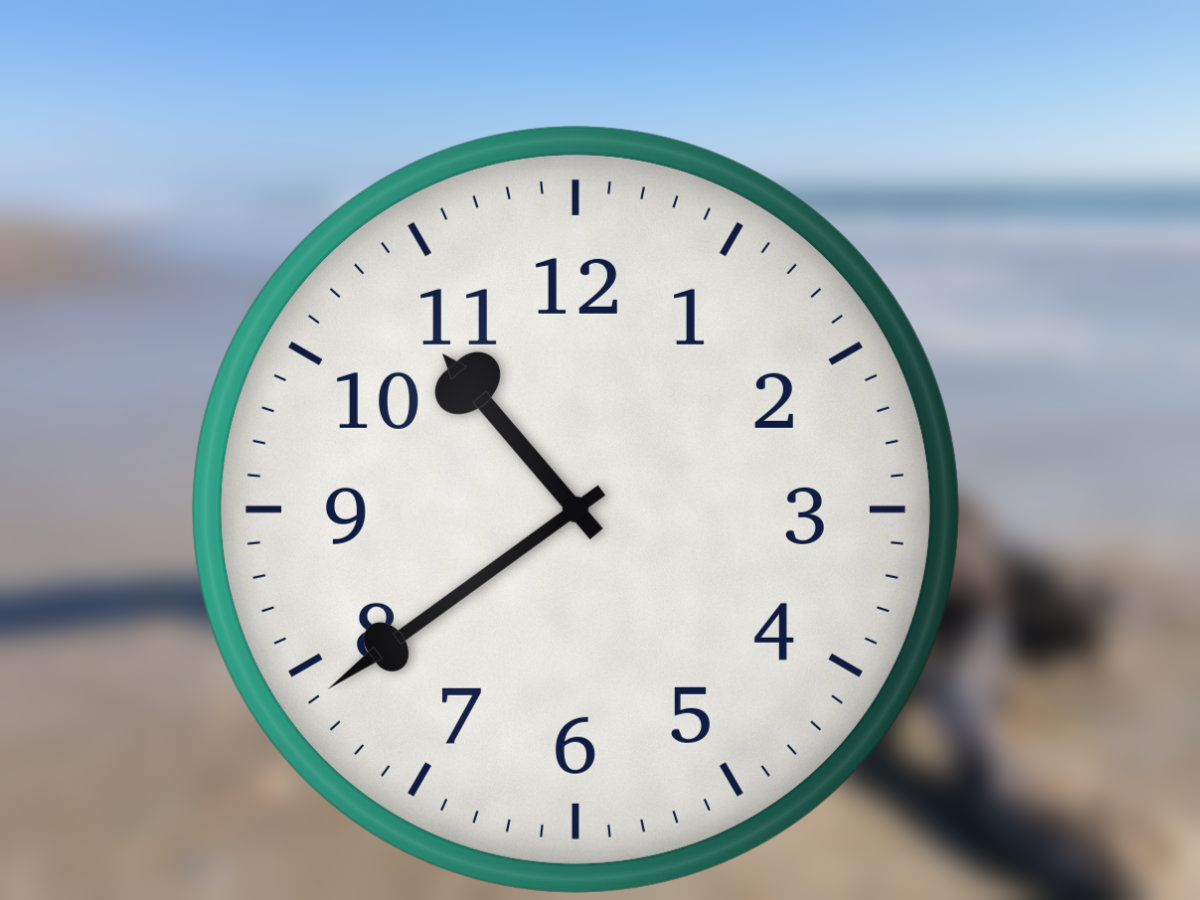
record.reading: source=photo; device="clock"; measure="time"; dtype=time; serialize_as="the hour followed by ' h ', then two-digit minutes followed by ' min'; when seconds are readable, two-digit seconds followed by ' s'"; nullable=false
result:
10 h 39 min
